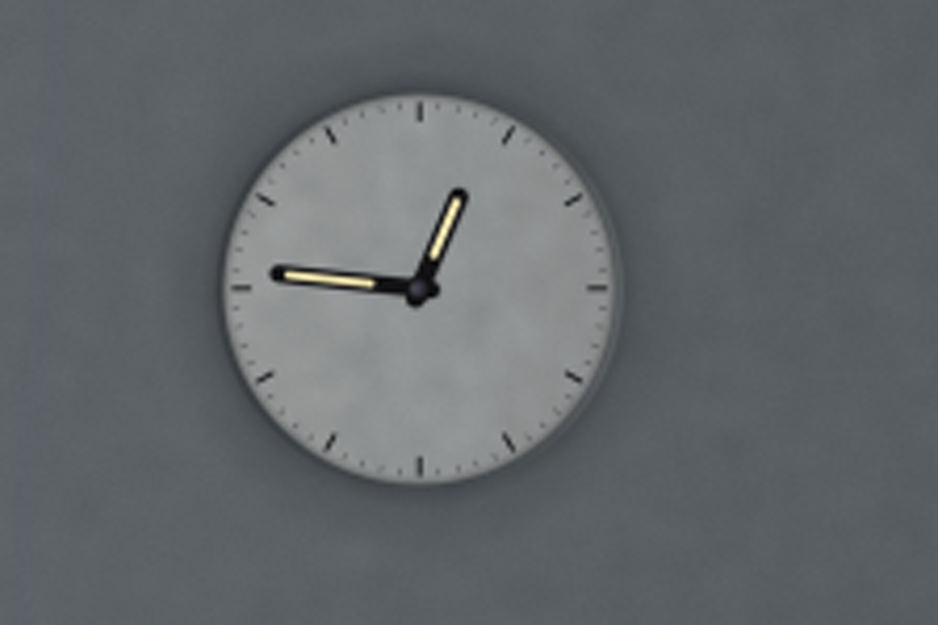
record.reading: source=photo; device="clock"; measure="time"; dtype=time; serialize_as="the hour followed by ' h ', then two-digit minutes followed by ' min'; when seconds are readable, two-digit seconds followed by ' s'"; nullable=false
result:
12 h 46 min
